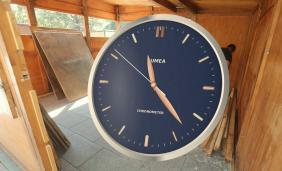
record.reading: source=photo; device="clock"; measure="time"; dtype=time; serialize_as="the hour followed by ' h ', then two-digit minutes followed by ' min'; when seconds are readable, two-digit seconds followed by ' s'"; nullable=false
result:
11 h 22 min 51 s
